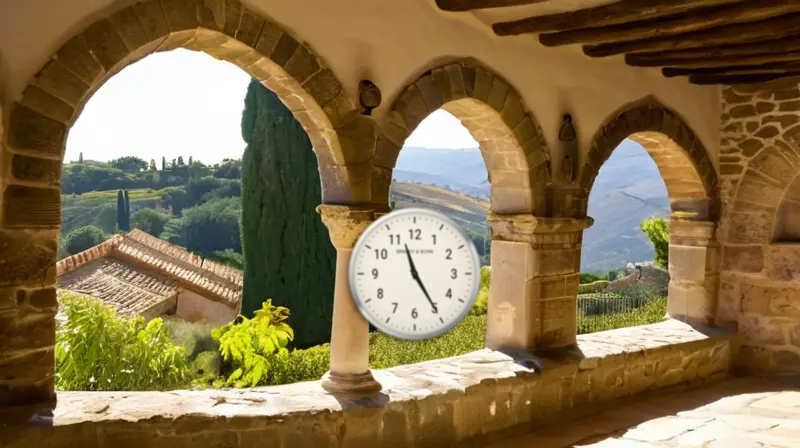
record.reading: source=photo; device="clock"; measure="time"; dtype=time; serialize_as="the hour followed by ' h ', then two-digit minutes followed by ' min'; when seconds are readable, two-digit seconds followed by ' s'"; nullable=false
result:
11 h 25 min
